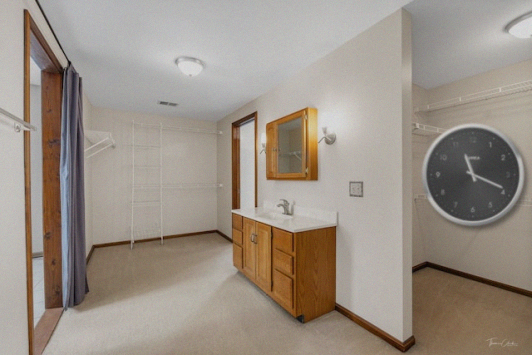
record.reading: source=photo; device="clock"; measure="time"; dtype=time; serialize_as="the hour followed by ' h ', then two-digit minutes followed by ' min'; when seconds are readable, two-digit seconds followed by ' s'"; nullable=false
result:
11 h 19 min
